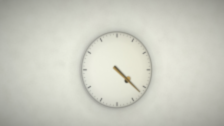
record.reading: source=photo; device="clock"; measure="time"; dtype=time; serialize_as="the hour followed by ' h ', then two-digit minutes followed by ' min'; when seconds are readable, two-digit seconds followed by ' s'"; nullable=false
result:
4 h 22 min
